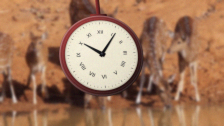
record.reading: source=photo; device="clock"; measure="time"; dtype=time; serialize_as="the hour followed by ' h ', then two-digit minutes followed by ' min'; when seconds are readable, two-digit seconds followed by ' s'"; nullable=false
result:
10 h 06 min
